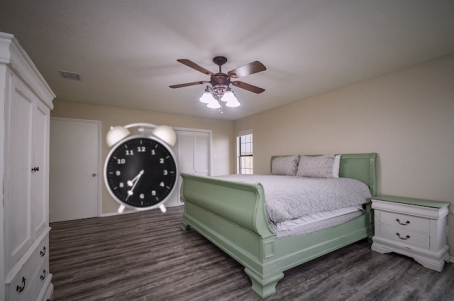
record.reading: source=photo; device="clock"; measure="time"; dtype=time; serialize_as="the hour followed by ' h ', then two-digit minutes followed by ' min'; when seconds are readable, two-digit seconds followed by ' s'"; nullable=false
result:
7 h 35 min
